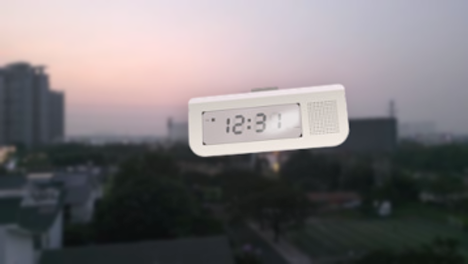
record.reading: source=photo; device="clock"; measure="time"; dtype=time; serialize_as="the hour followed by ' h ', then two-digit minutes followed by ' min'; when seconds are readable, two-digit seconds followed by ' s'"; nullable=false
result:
12 h 31 min
